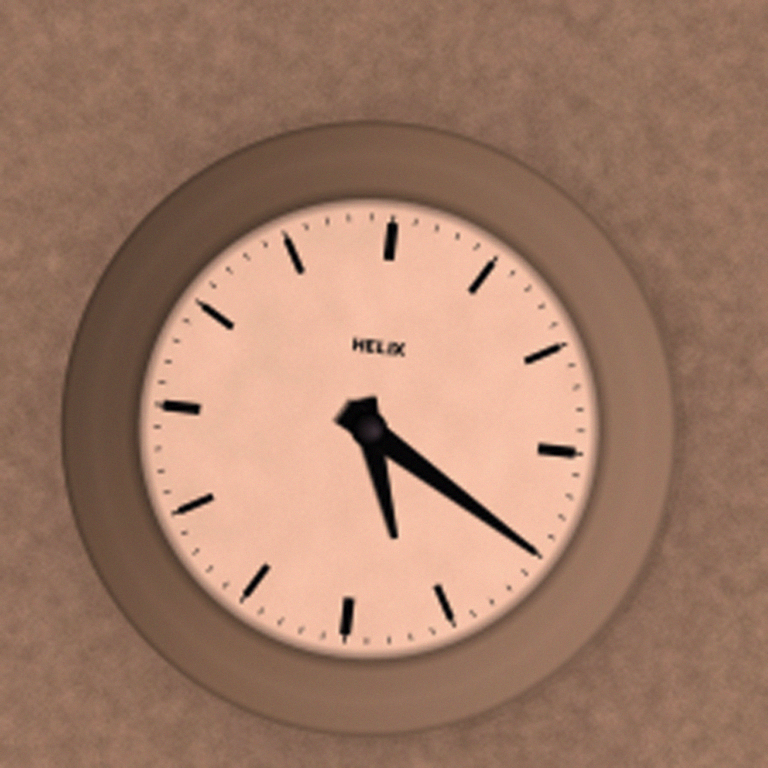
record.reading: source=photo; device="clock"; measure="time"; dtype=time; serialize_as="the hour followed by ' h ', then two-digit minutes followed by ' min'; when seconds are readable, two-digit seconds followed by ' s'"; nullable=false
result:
5 h 20 min
